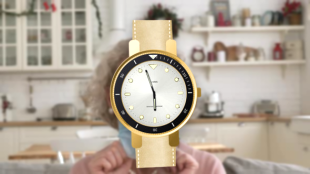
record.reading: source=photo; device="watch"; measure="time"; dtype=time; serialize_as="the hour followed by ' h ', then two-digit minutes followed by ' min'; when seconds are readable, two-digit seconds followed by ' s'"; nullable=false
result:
5 h 57 min
